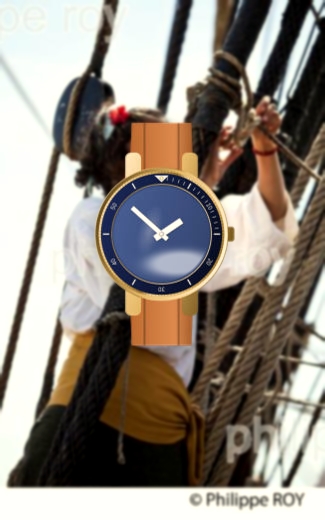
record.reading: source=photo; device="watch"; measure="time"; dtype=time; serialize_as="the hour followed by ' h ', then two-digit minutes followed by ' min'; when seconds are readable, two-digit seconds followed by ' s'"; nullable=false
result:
1 h 52 min
